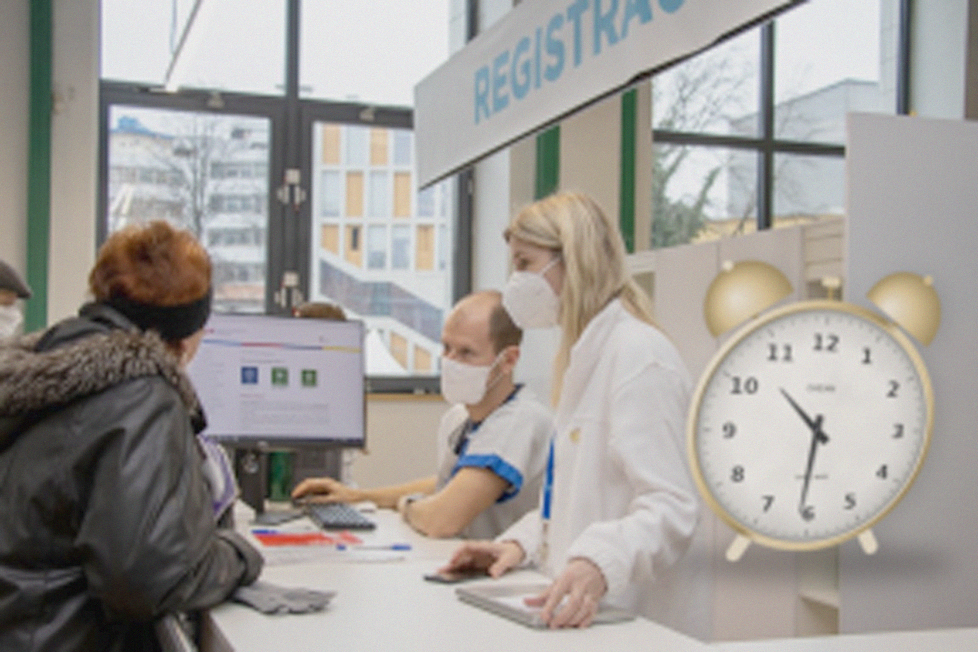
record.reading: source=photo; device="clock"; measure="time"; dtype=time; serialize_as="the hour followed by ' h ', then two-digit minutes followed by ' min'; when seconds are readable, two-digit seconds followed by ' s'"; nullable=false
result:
10 h 31 min
